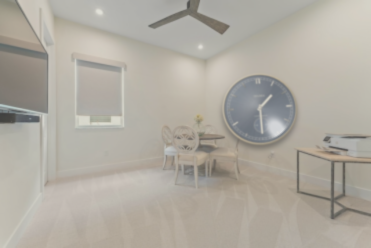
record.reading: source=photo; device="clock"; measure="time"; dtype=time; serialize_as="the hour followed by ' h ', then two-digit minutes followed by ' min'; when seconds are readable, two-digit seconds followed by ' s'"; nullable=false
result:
1 h 30 min
